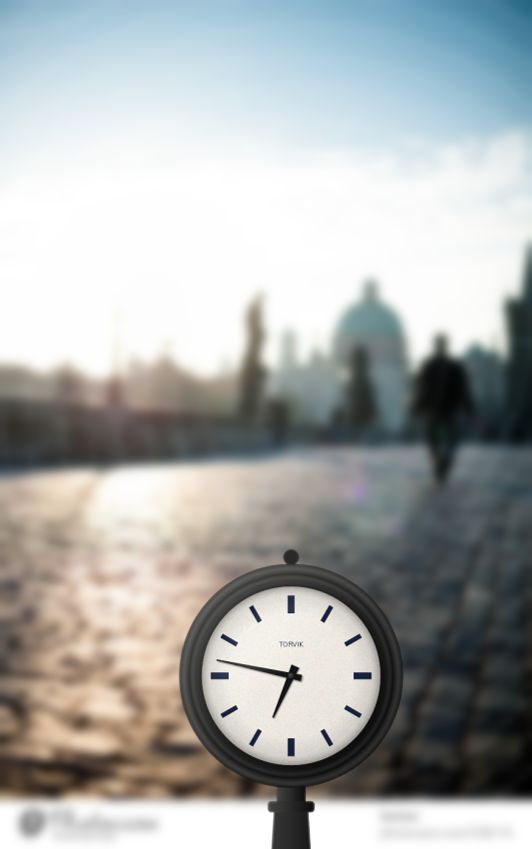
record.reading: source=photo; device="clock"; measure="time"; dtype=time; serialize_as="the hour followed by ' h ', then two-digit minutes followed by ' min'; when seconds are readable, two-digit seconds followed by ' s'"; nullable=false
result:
6 h 47 min
